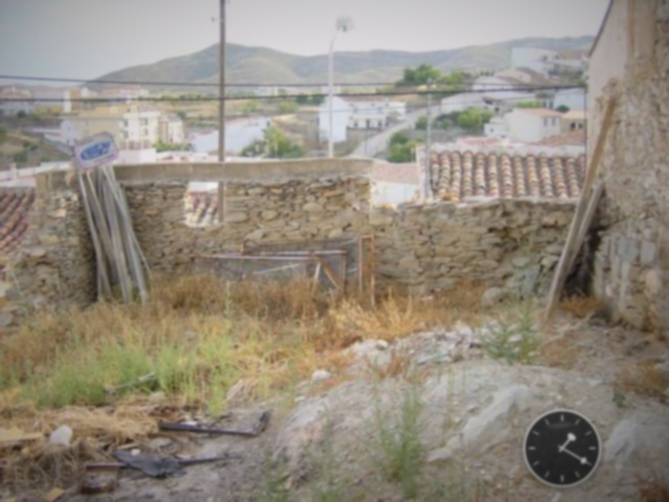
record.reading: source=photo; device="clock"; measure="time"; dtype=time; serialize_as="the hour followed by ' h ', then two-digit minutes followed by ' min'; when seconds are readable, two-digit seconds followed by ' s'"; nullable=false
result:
1 h 20 min
